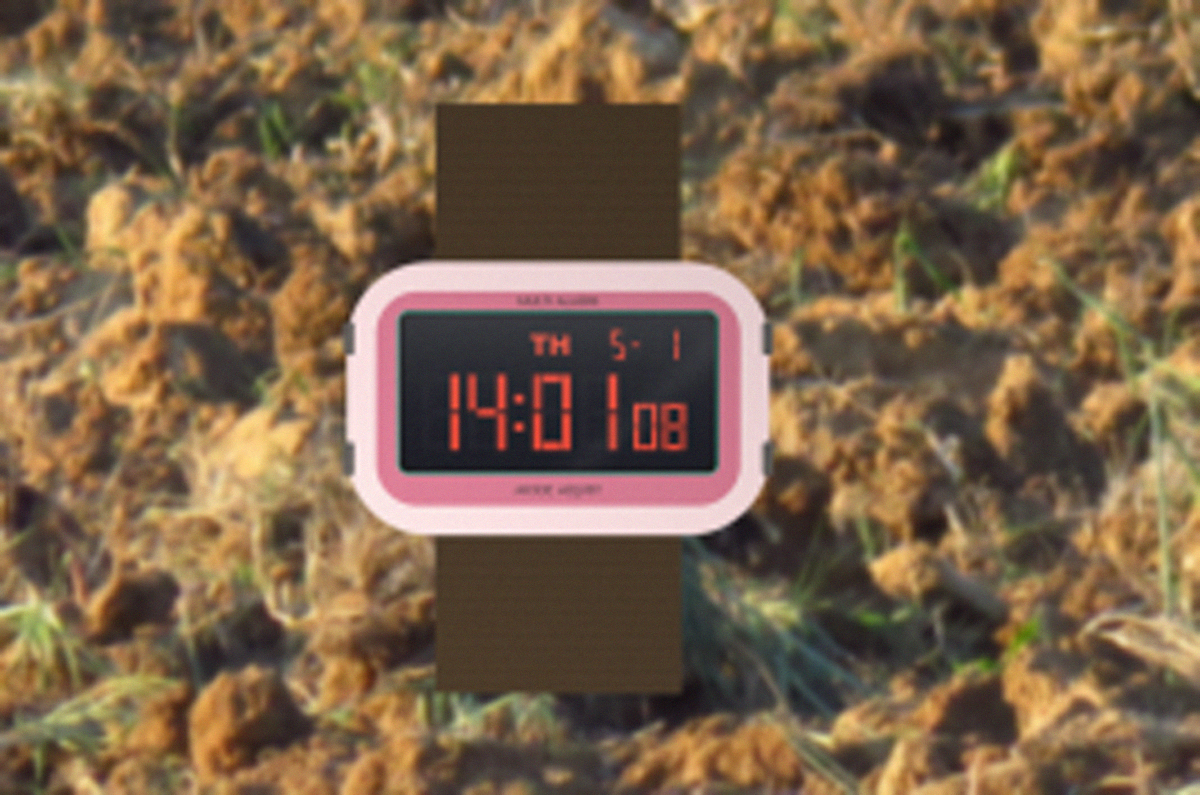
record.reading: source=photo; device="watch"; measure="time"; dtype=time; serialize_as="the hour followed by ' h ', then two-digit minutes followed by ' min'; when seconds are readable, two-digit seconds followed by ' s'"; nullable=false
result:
14 h 01 min 08 s
